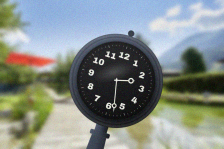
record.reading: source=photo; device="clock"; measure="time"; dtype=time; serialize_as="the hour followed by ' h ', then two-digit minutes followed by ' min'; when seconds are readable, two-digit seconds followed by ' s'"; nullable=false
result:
2 h 28 min
